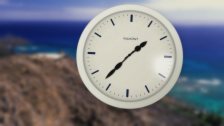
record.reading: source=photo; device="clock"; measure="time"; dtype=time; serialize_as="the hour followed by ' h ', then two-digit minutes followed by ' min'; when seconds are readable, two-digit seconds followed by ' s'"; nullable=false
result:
1 h 37 min
